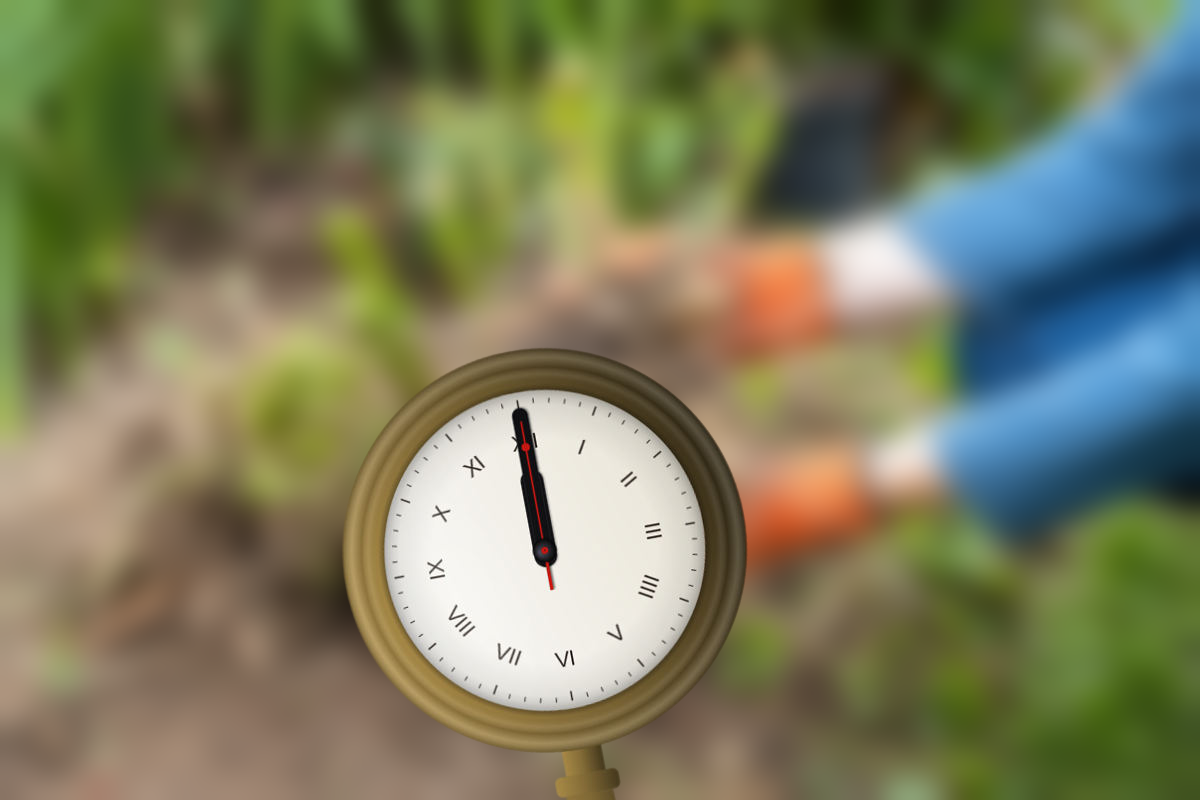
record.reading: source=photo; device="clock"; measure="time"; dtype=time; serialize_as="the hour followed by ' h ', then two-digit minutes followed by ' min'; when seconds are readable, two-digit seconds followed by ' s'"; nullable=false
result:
12 h 00 min 00 s
